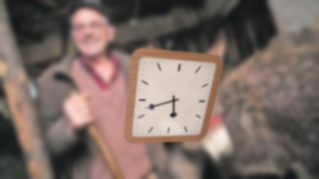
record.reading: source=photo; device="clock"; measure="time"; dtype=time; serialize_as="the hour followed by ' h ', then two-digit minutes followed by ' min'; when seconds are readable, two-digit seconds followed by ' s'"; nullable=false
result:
5 h 42 min
